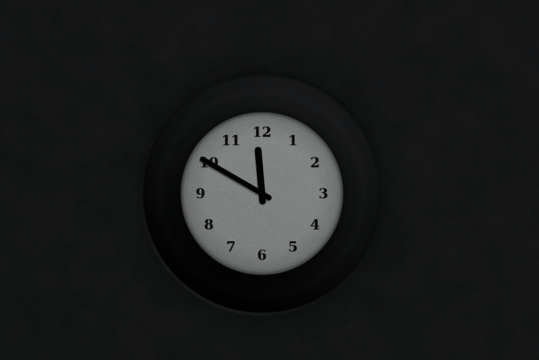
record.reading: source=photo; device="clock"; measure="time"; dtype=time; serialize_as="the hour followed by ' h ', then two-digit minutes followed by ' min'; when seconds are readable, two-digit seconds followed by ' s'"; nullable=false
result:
11 h 50 min
